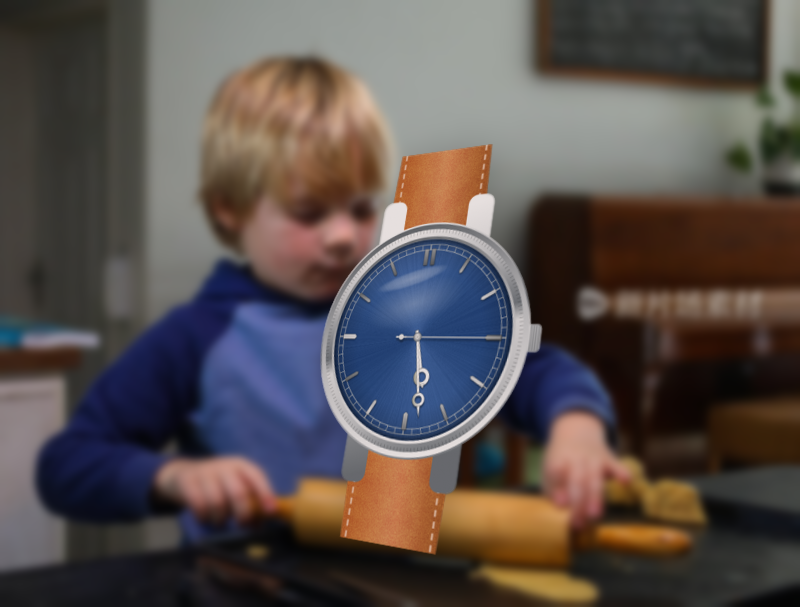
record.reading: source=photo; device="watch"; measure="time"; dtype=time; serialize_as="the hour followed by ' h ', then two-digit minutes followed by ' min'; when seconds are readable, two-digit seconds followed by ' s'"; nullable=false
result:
5 h 28 min 15 s
